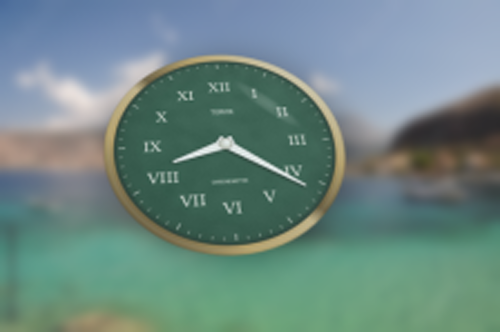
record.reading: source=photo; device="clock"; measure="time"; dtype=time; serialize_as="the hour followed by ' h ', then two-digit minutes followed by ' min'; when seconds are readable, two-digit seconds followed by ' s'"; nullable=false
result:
8 h 21 min
